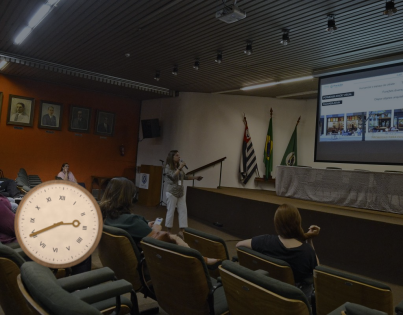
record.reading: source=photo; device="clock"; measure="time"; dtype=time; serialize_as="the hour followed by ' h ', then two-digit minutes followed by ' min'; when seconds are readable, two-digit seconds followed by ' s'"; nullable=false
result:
2 h 40 min
